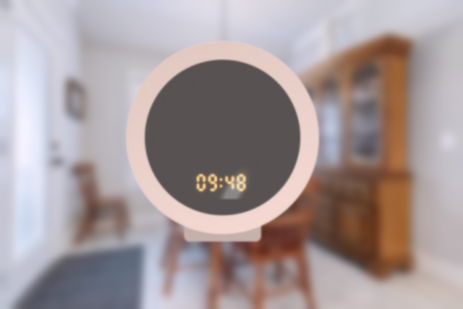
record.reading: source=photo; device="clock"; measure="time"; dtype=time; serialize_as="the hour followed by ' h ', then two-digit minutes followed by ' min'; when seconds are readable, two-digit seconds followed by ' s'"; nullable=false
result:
9 h 48 min
